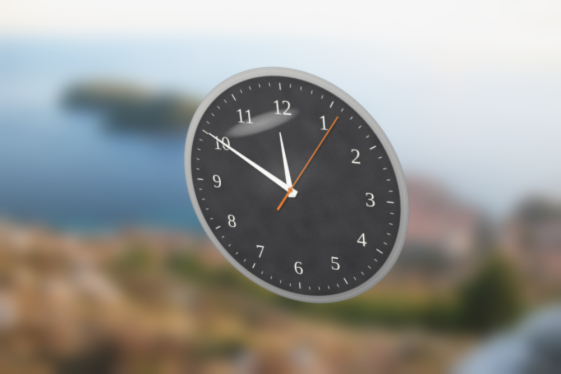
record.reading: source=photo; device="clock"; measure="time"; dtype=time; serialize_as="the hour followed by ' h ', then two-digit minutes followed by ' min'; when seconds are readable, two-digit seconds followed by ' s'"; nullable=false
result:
11 h 50 min 06 s
